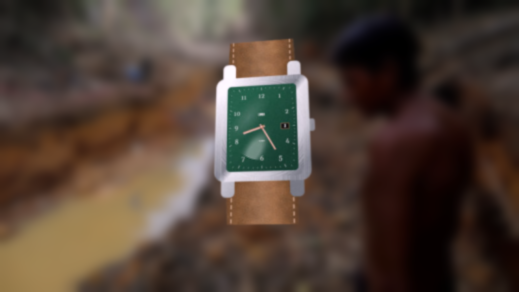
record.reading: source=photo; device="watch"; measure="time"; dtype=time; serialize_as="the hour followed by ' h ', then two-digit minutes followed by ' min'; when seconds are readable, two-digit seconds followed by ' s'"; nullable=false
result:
8 h 25 min
